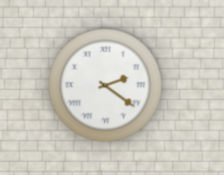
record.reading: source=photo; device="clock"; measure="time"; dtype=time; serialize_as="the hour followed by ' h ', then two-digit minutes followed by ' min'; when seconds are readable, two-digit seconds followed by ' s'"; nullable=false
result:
2 h 21 min
